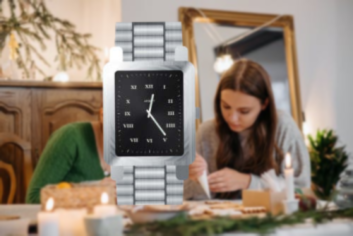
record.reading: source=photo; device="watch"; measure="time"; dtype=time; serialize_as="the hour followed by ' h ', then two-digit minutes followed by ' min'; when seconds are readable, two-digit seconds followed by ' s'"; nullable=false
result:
12 h 24 min
